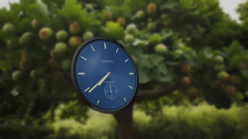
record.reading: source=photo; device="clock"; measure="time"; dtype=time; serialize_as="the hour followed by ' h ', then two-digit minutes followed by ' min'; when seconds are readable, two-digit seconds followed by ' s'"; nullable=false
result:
7 h 39 min
